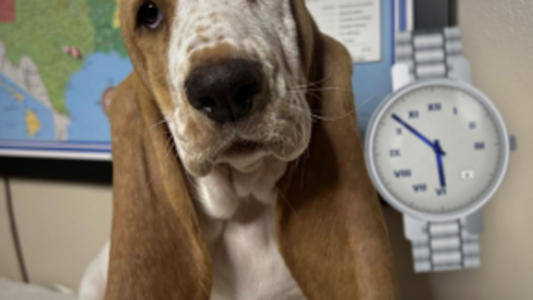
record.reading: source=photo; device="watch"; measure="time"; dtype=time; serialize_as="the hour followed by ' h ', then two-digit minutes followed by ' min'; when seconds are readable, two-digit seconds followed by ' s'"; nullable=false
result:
5 h 52 min
